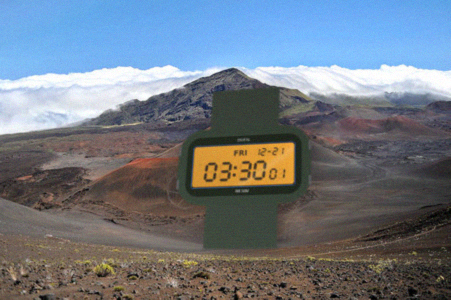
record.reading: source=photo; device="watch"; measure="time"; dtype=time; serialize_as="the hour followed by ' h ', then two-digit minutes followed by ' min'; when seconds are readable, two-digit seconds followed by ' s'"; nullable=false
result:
3 h 30 min 01 s
